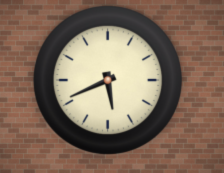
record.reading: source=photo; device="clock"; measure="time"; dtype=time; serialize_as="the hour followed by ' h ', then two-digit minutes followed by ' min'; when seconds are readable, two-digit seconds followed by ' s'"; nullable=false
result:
5 h 41 min
